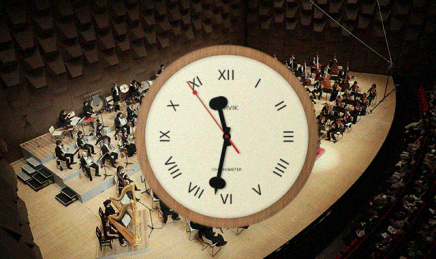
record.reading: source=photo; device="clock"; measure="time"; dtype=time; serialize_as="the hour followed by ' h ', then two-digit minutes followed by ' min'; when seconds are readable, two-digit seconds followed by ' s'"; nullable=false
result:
11 h 31 min 54 s
